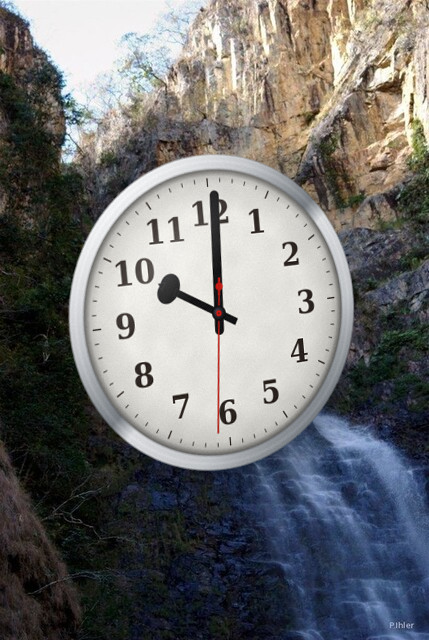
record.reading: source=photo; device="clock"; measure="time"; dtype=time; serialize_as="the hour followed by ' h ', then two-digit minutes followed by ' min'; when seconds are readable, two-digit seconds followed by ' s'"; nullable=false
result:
10 h 00 min 31 s
